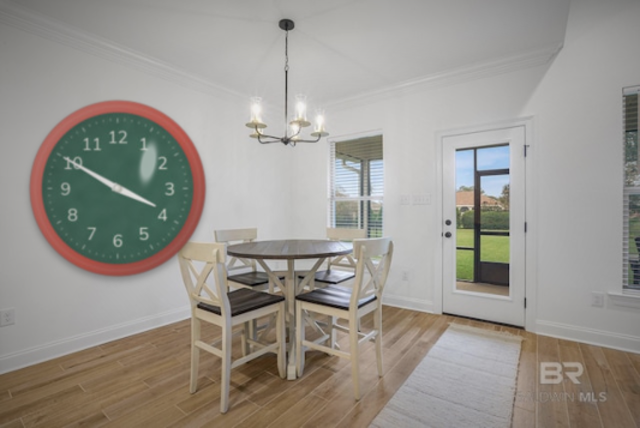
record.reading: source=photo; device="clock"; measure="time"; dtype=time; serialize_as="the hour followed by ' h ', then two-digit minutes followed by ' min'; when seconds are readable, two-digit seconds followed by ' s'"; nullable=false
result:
3 h 50 min
